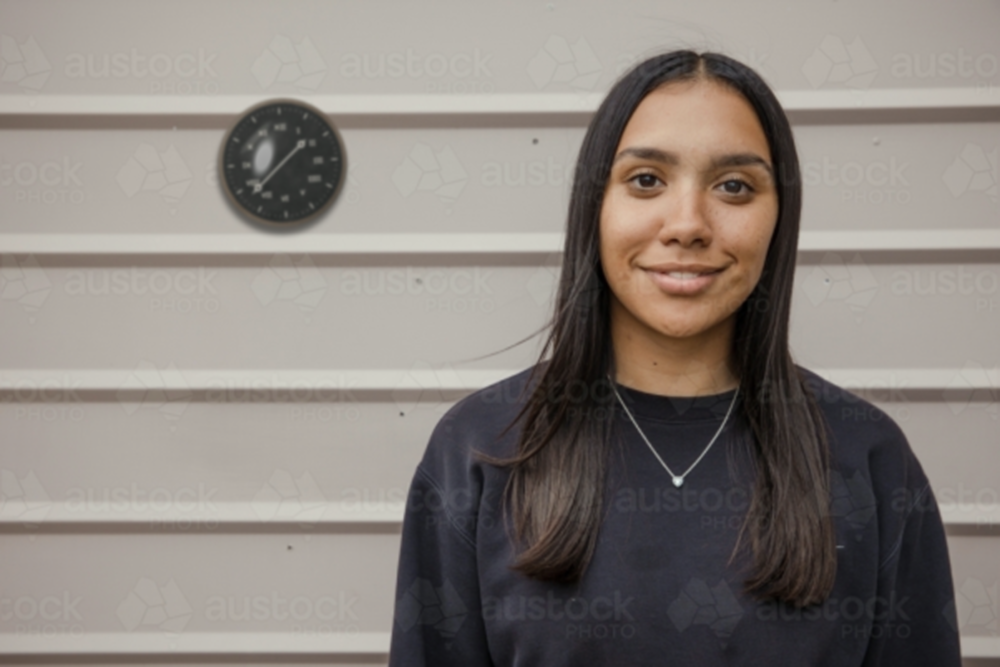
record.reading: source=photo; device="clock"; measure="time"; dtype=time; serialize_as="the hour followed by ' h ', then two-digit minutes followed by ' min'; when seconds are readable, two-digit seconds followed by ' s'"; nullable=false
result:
1 h 38 min
